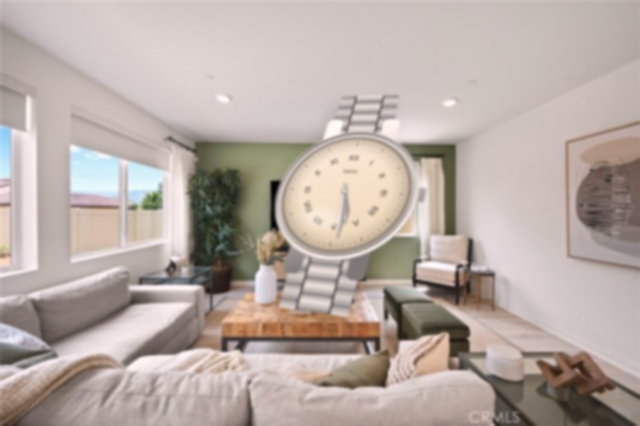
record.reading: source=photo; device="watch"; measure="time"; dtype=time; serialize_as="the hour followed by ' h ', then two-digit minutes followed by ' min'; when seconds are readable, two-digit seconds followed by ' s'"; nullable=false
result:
5 h 29 min
